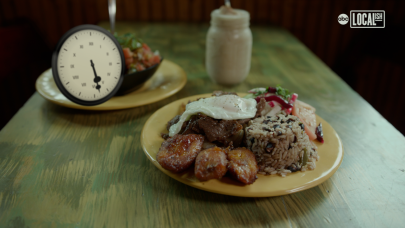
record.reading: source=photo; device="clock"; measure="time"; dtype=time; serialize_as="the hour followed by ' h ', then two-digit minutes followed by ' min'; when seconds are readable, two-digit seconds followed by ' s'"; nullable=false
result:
5 h 28 min
